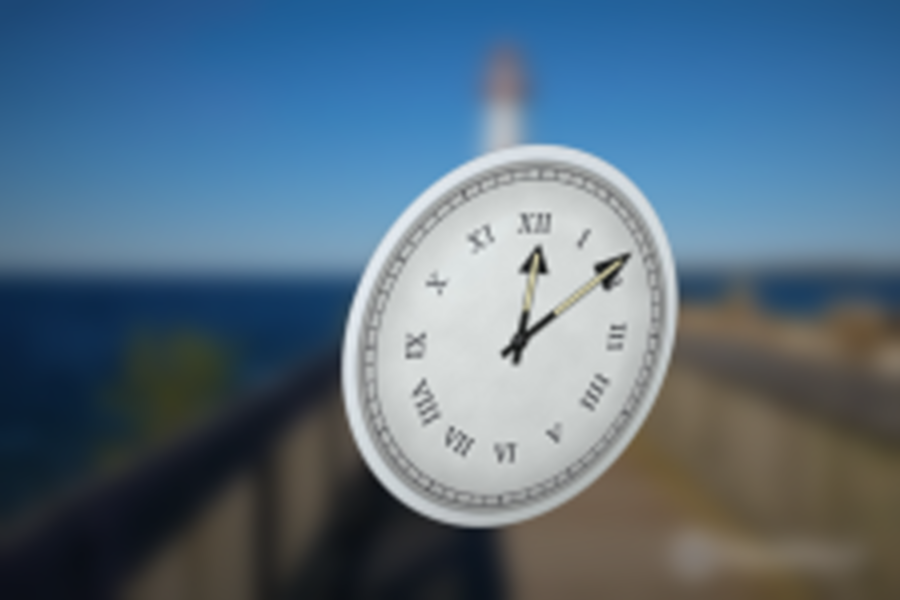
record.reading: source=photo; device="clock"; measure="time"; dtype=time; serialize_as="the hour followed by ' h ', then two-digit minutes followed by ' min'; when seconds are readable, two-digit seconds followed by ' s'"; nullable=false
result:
12 h 09 min
